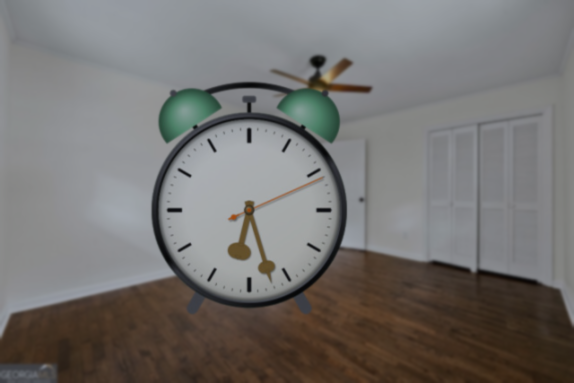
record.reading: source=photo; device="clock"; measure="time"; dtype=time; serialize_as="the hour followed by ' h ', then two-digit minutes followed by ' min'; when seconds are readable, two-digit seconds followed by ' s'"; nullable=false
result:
6 h 27 min 11 s
